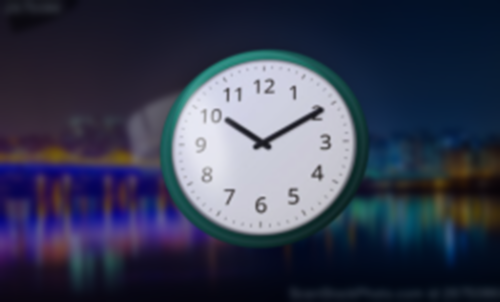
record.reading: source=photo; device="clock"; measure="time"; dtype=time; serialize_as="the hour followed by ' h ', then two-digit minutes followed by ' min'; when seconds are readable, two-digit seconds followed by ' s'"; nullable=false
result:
10 h 10 min
